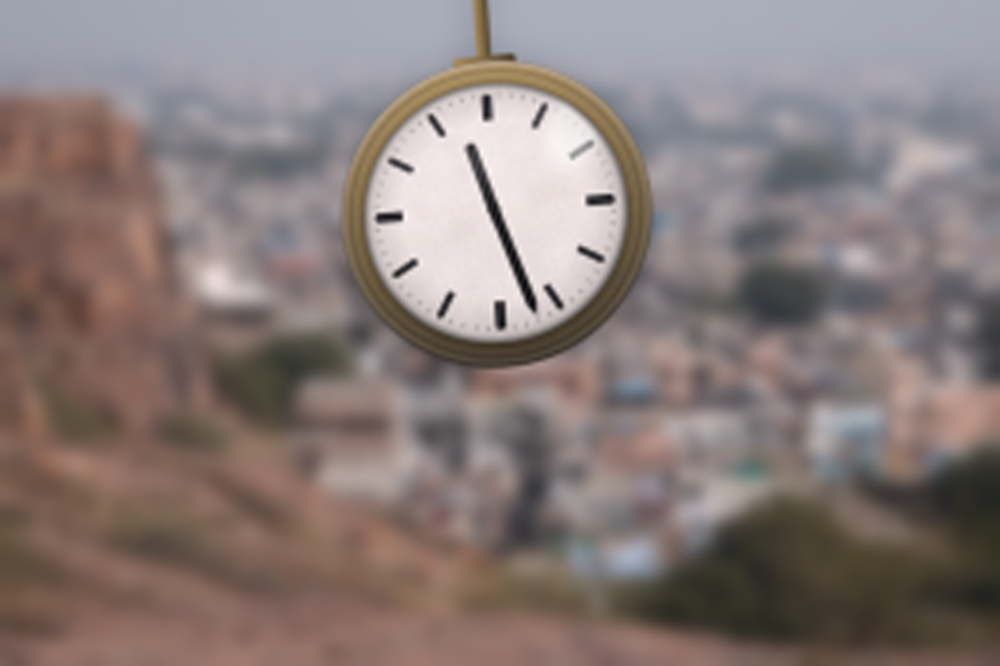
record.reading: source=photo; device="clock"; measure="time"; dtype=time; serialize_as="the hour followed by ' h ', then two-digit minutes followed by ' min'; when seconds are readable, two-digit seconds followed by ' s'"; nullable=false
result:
11 h 27 min
